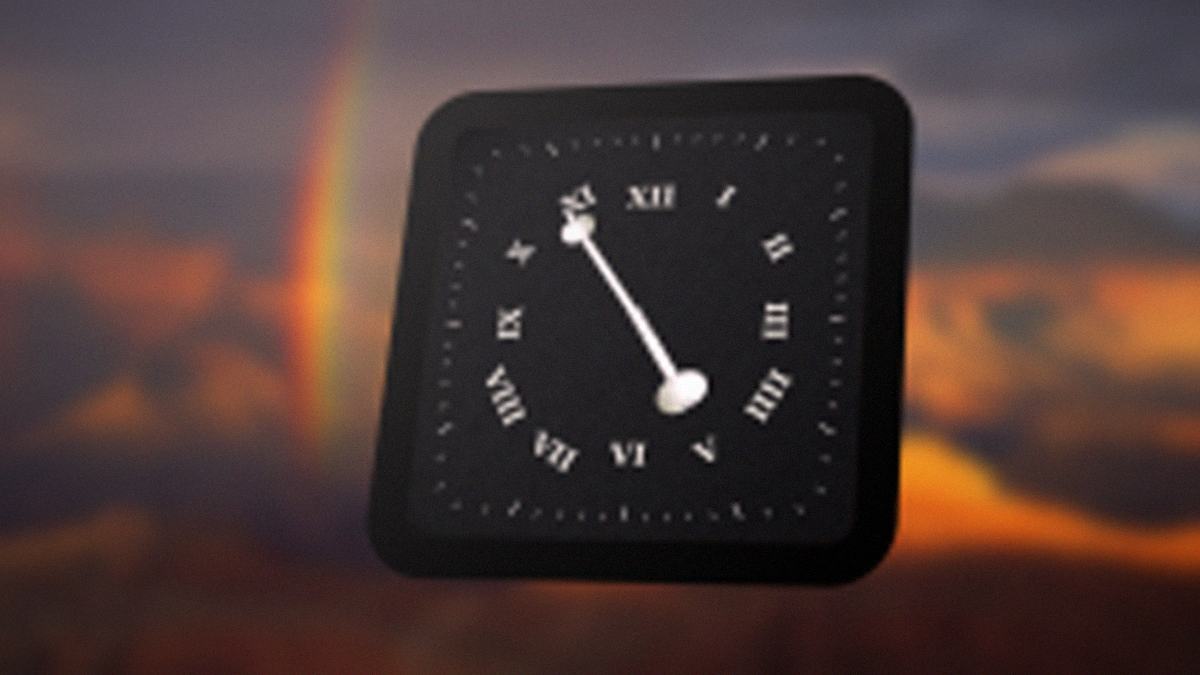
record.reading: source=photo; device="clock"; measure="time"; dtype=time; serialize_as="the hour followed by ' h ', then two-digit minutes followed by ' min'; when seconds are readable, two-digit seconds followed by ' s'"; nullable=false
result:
4 h 54 min
